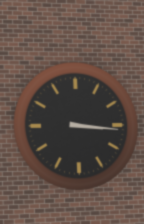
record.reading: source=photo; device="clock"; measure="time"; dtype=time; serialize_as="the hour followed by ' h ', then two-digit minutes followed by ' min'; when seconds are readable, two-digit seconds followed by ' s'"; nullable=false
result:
3 h 16 min
